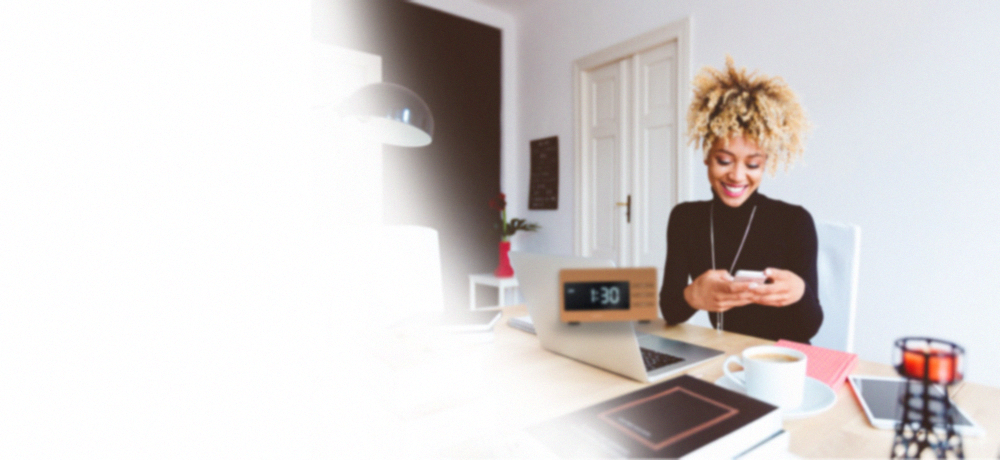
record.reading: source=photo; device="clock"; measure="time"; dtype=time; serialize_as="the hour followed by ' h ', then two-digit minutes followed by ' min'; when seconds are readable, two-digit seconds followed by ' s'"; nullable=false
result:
1 h 30 min
